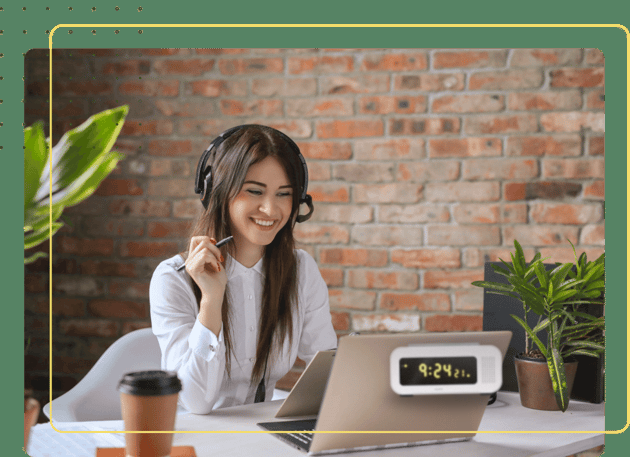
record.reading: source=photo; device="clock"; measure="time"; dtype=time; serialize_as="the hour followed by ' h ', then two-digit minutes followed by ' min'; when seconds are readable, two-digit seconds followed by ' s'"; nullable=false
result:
9 h 24 min
